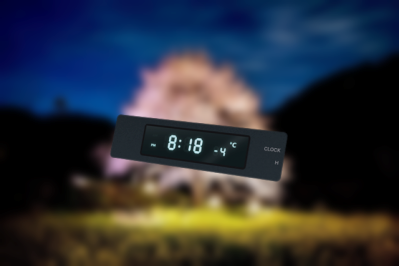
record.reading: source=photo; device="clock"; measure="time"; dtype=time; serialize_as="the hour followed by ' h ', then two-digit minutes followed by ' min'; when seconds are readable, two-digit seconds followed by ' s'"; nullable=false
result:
8 h 18 min
